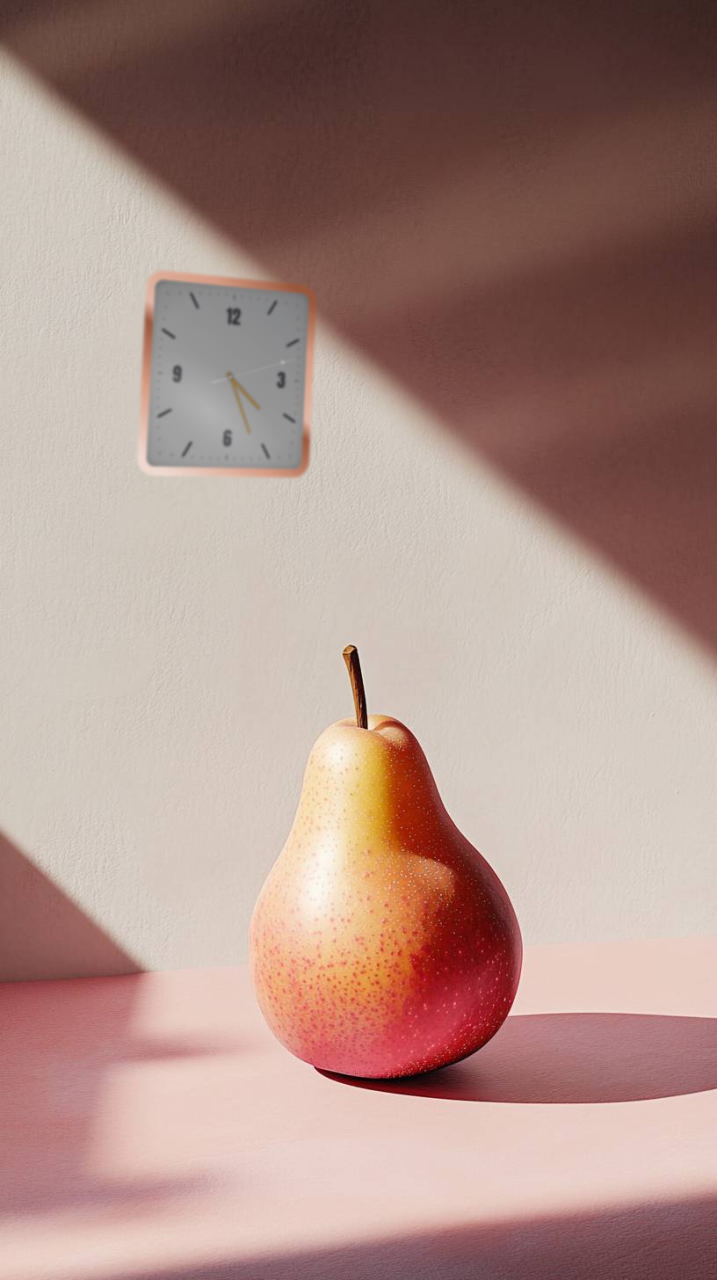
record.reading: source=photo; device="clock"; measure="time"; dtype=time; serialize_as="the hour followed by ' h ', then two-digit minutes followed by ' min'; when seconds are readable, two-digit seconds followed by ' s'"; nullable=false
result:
4 h 26 min 12 s
